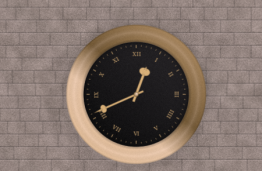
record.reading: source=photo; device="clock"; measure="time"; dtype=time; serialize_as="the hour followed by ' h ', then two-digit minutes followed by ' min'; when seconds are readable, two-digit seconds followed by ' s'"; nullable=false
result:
12 h 41 min
